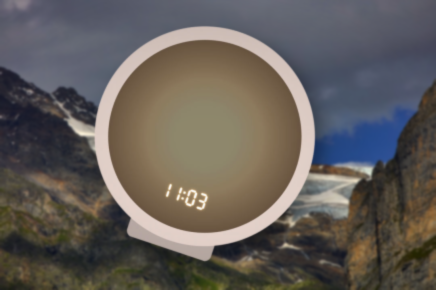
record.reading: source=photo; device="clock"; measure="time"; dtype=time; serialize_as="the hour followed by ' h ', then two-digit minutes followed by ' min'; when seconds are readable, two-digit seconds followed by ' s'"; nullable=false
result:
11 h 03 min
